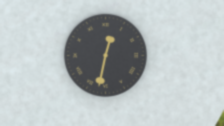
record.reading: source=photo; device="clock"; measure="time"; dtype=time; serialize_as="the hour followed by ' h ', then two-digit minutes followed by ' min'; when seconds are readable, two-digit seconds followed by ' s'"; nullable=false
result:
12 h 32 min
